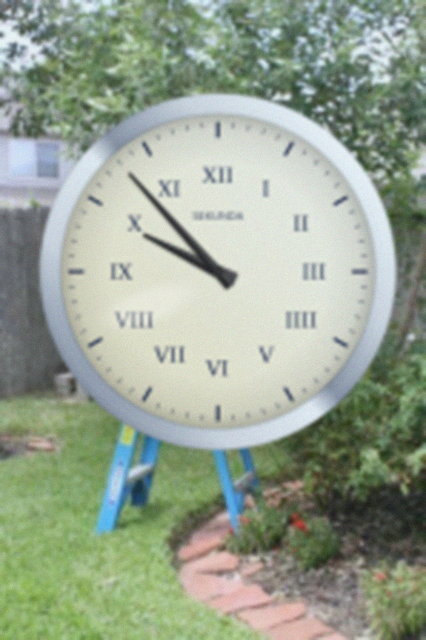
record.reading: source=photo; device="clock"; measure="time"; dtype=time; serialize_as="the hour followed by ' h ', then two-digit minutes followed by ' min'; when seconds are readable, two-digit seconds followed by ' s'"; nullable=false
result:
9 h 53 min
